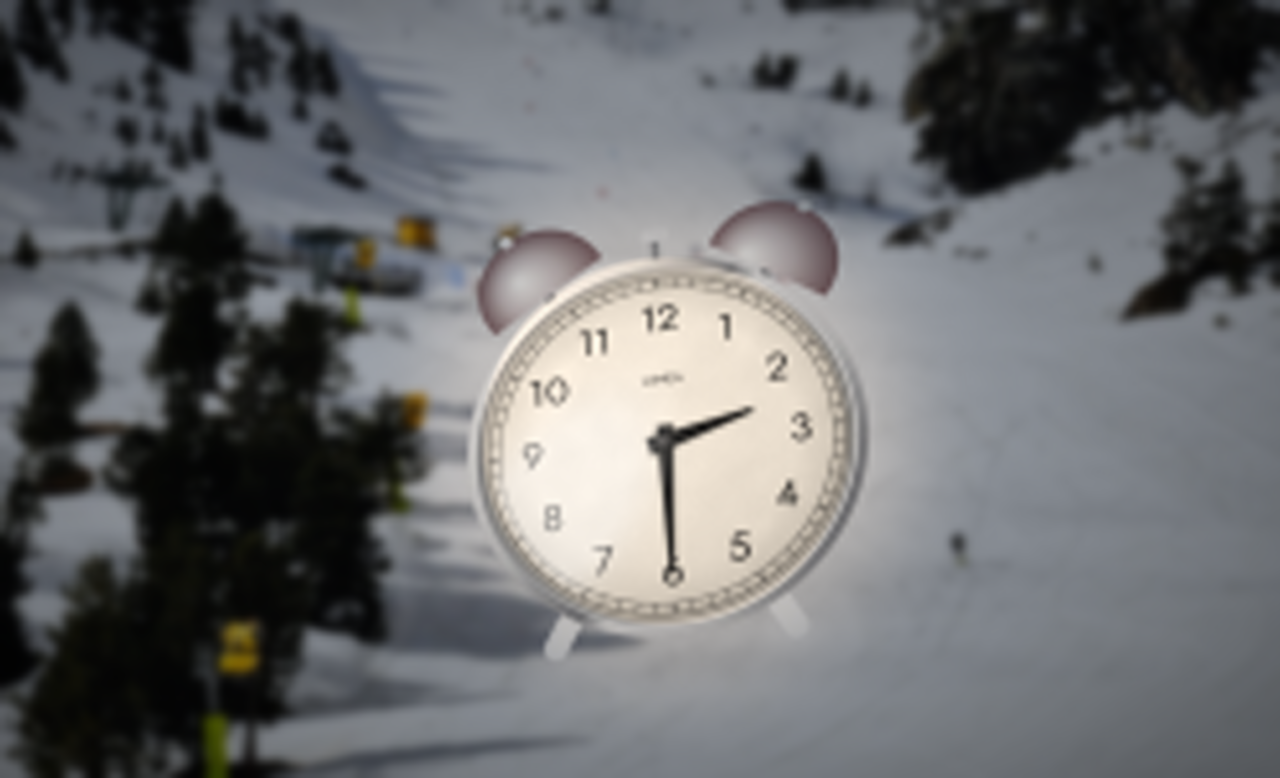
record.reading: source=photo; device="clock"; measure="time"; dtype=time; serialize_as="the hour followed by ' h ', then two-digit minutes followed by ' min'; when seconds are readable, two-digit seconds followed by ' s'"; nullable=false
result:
2 h 30 min
